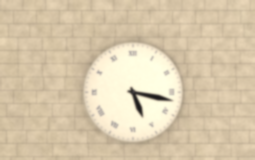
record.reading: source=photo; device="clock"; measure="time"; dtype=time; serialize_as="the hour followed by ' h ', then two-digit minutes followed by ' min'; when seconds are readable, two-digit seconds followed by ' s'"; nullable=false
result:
5 h 17 min
